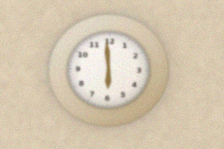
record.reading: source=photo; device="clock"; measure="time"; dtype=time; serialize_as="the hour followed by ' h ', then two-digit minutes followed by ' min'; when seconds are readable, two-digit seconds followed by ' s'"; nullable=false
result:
5 h 59 min
